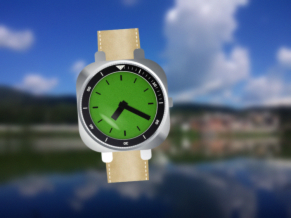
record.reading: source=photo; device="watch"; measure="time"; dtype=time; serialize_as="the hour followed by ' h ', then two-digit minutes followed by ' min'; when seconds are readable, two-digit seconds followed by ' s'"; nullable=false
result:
7 h 20 min
